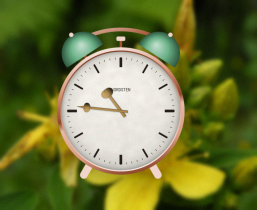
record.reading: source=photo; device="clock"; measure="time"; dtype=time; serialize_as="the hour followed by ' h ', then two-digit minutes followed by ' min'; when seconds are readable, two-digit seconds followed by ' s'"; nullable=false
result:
10 h 46 min
